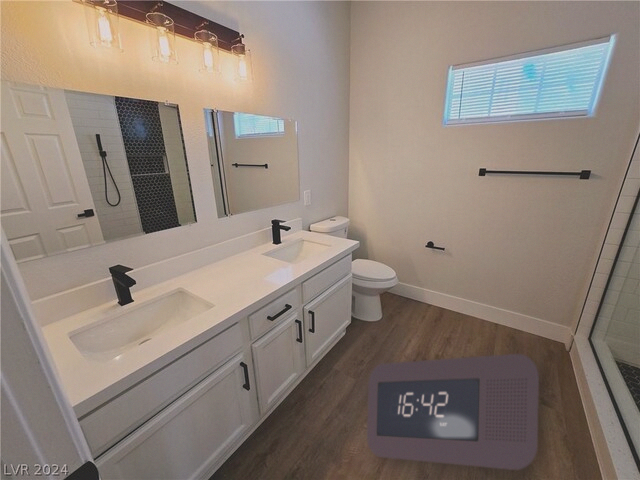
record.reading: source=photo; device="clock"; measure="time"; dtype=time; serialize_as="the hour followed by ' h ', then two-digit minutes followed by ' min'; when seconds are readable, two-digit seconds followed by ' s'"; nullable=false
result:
16 h 42 min
